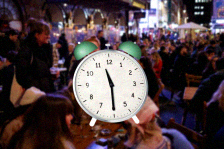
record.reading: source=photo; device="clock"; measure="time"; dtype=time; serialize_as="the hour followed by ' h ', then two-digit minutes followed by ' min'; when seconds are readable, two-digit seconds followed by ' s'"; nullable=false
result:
11 h 30 min
